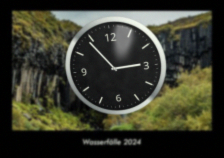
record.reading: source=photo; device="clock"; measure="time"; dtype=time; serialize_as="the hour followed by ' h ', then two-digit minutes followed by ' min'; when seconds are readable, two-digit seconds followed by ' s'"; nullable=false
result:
2 h 54 min
